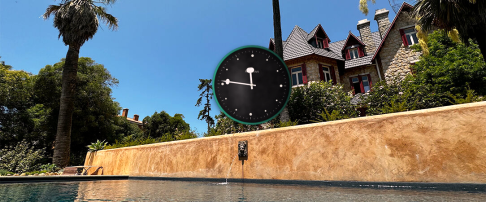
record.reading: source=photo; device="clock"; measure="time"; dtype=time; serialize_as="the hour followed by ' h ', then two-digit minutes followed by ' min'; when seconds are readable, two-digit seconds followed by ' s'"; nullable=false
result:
11 h 46 min
